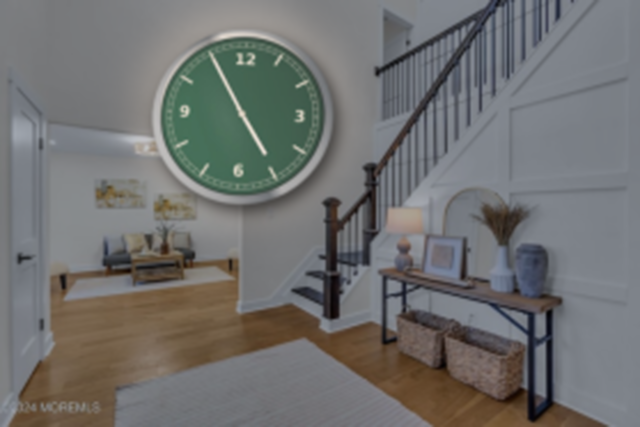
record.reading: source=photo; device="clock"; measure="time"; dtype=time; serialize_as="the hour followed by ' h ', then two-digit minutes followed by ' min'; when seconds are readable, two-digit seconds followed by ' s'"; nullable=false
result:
4 h 55 min
